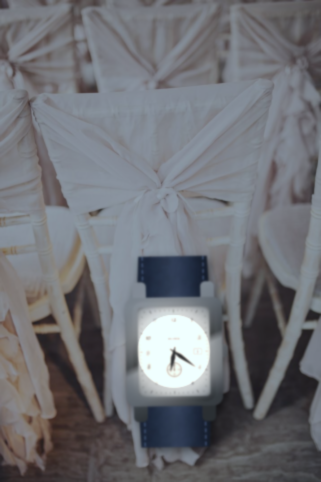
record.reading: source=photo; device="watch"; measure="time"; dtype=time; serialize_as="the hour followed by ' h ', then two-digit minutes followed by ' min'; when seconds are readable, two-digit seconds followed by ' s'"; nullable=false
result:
6 h 21 min
